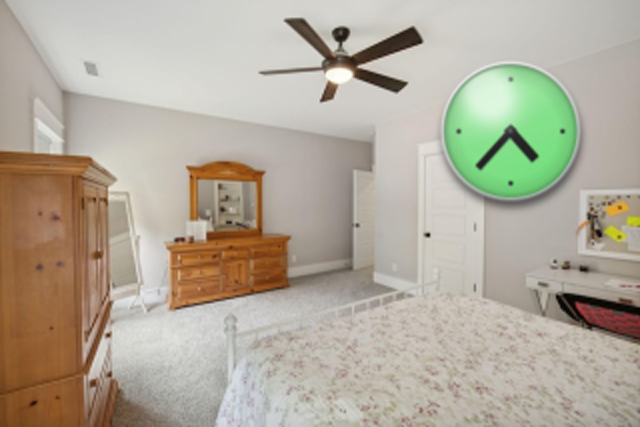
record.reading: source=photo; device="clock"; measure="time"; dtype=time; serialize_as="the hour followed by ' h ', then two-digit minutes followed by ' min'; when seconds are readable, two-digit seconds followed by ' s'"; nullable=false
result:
4 h 37 min
